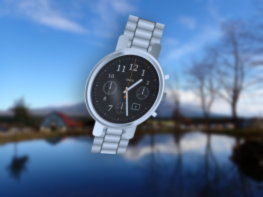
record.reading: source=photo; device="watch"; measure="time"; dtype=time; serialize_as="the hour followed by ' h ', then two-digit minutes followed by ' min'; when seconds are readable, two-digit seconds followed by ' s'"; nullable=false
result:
1 h 27 min
